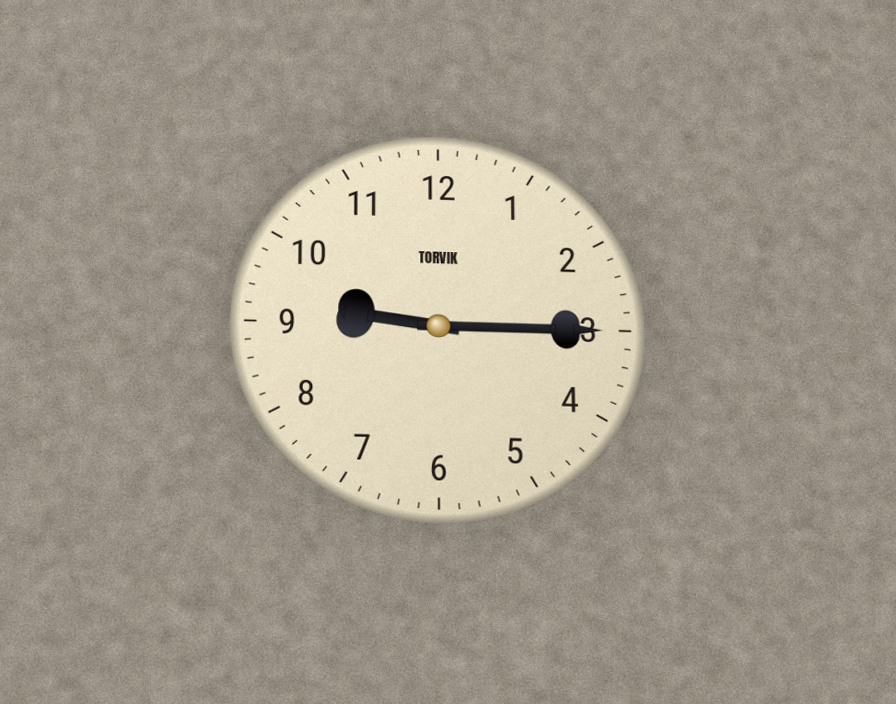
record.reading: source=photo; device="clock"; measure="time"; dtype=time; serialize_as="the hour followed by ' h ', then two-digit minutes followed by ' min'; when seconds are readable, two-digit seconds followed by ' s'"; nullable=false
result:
9 h 15 min
